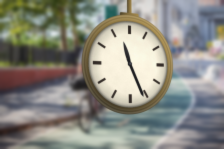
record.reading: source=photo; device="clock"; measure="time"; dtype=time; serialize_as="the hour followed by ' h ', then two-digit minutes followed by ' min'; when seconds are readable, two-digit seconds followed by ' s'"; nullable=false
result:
11 h 26 min
